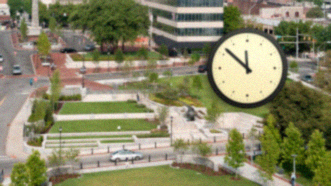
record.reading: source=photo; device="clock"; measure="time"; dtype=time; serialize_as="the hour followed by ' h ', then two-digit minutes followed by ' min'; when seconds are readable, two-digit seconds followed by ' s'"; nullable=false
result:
11 h 52 min
